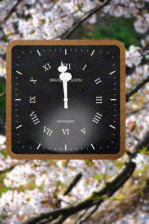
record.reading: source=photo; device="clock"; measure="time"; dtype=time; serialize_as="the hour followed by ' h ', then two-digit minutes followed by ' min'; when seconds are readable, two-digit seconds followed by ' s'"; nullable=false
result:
11 h 59 min
